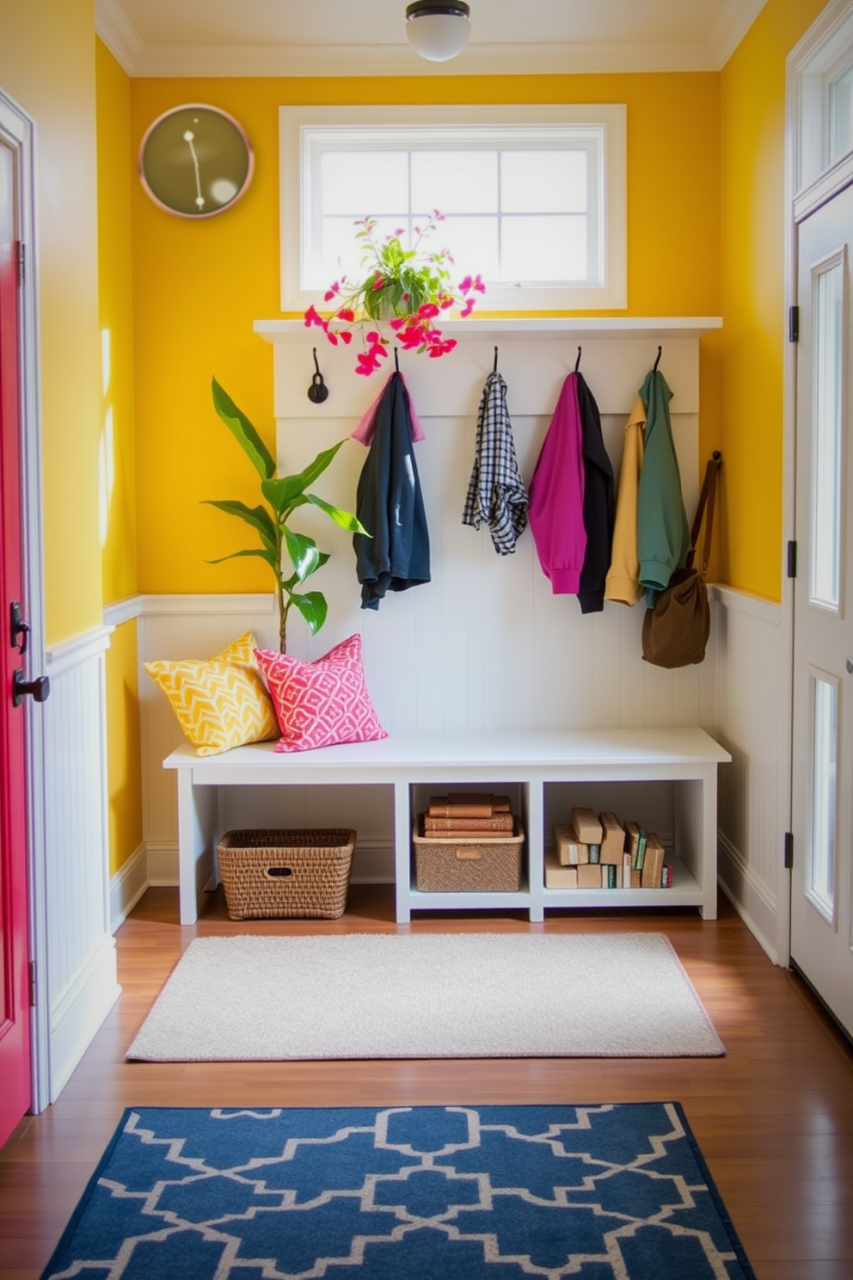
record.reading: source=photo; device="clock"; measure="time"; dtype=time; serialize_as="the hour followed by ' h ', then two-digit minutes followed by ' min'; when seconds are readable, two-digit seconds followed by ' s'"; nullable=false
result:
11 h 29 min
